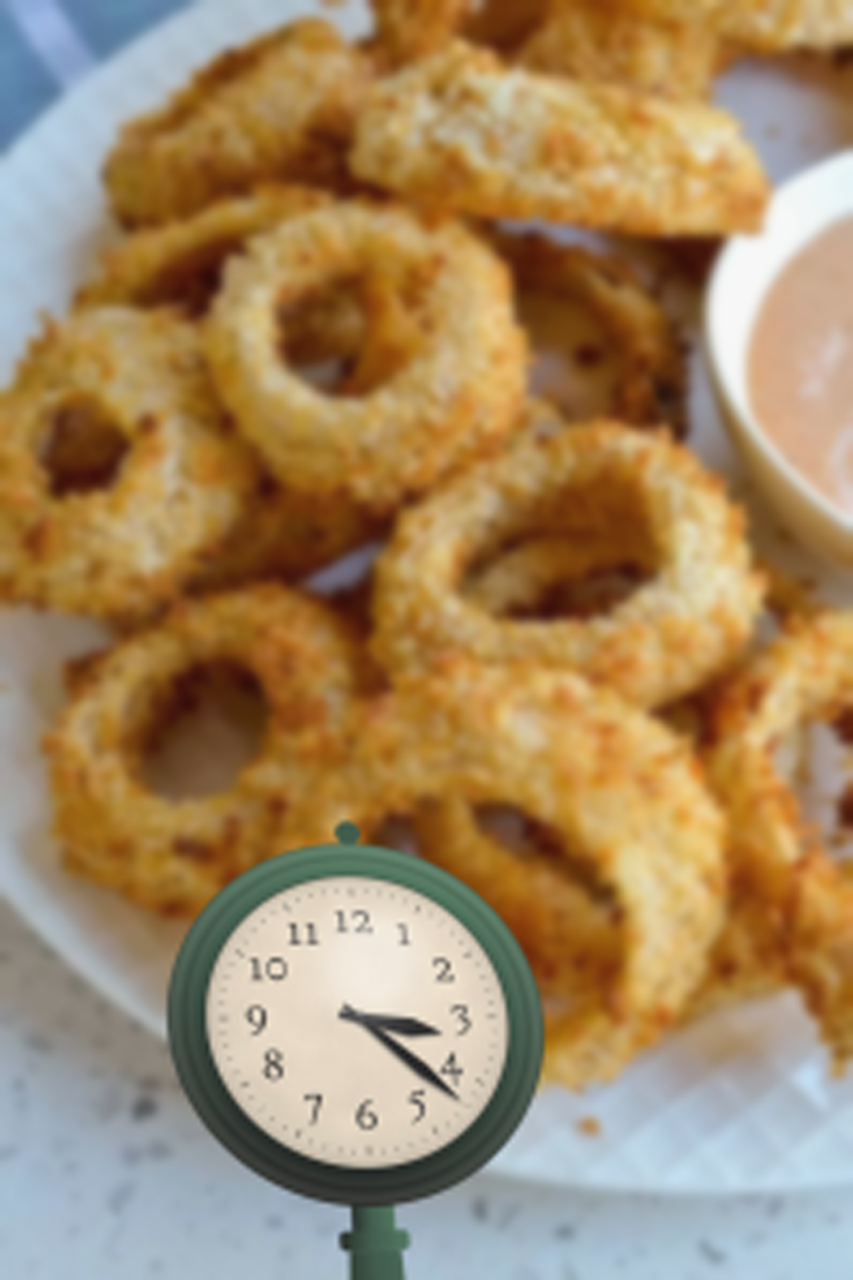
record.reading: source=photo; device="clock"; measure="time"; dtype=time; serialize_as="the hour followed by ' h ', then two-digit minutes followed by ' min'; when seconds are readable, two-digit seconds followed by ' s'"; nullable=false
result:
3 h 22 min
